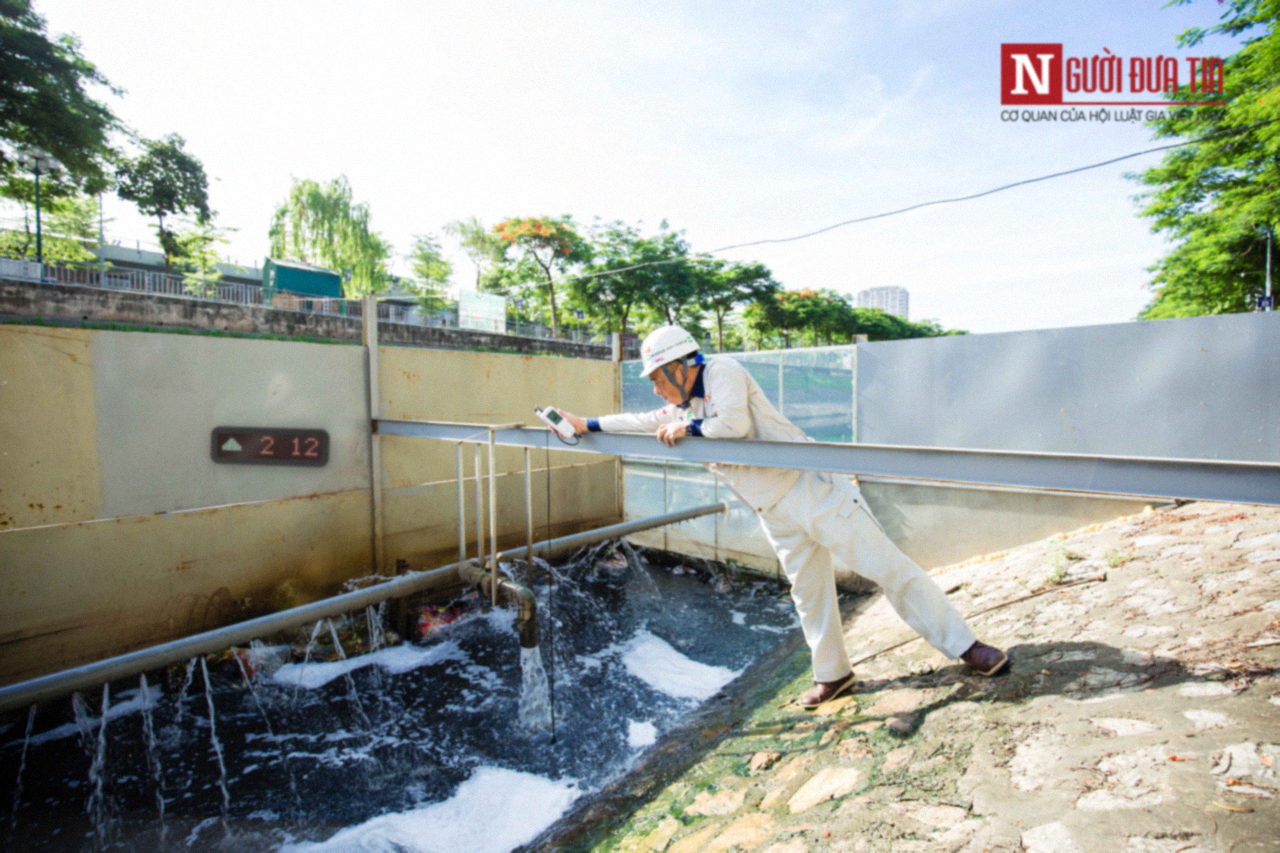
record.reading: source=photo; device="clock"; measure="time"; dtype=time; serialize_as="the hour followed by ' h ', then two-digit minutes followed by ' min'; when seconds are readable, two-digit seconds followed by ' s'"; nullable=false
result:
2 h 12 min
